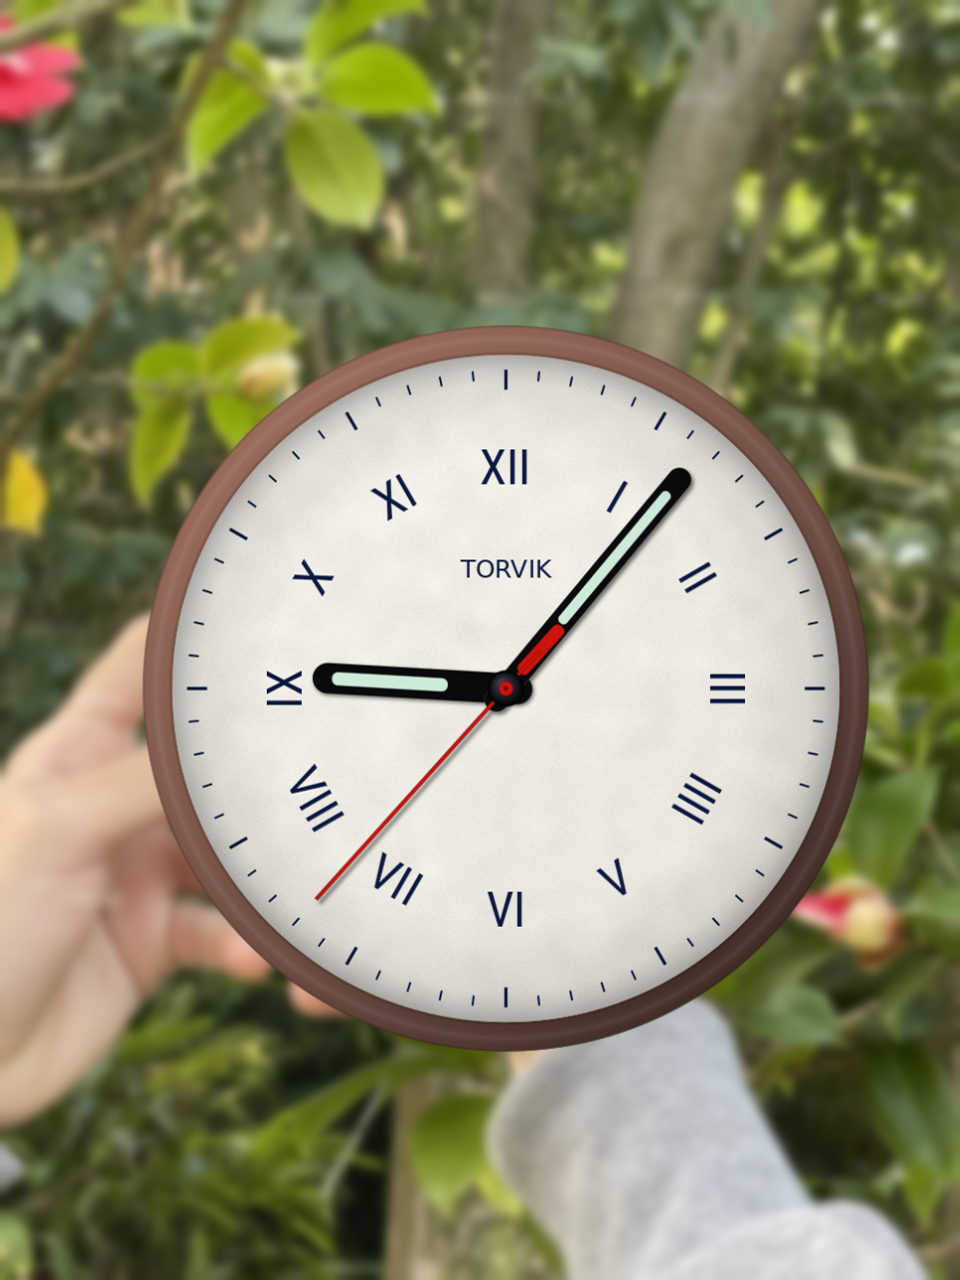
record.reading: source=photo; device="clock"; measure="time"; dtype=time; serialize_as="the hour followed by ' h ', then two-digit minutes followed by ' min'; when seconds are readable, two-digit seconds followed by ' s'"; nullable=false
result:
9 h 06 min 37 s
